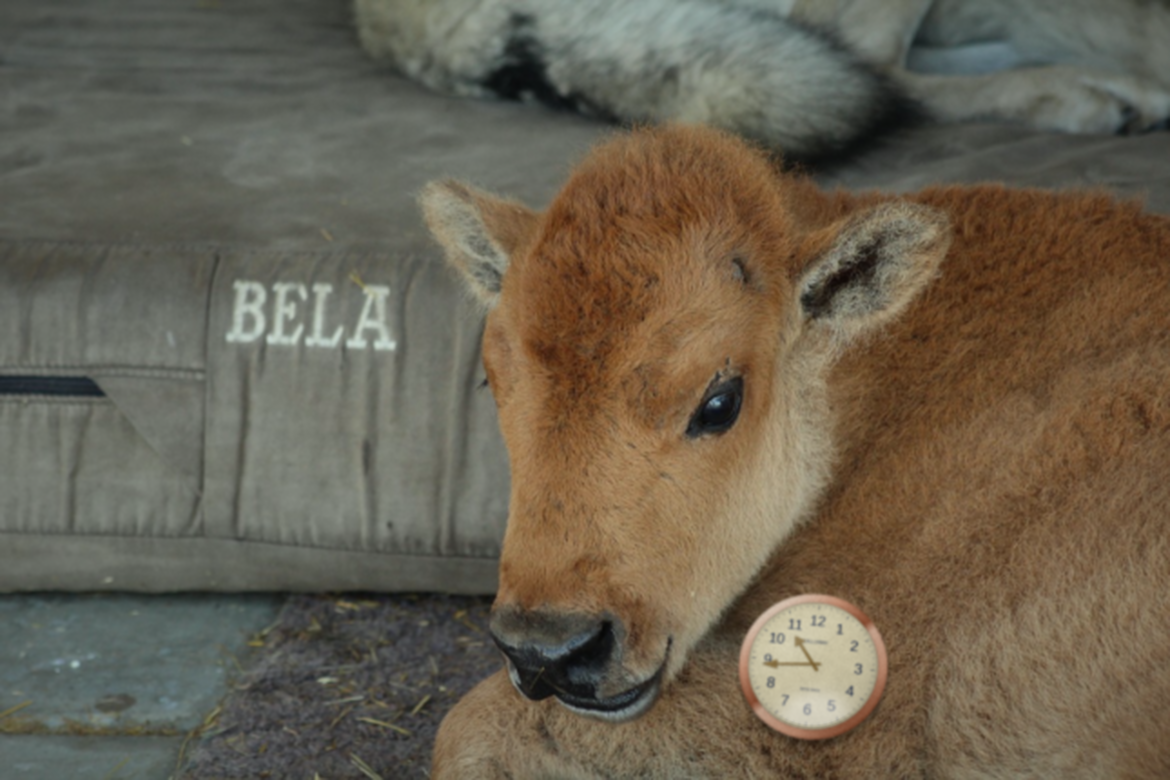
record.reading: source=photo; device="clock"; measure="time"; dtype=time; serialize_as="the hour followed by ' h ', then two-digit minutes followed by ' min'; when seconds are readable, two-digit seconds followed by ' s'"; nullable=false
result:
10 h 44 min
